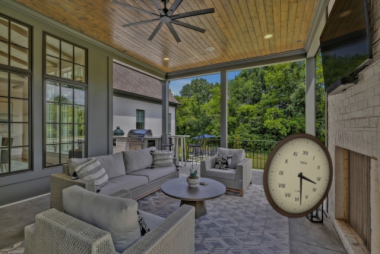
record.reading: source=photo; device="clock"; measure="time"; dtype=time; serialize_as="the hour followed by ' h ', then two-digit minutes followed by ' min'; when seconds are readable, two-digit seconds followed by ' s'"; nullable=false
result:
3 h 28 min
